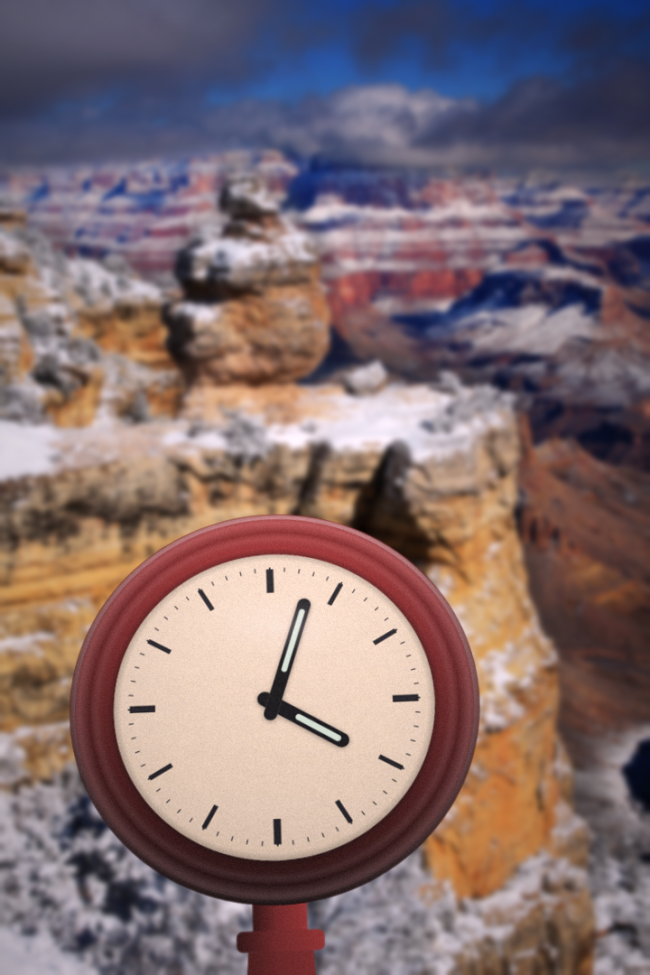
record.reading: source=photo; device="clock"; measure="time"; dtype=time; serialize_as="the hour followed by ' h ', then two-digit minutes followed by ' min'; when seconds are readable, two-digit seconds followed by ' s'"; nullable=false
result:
4 h 03 min
